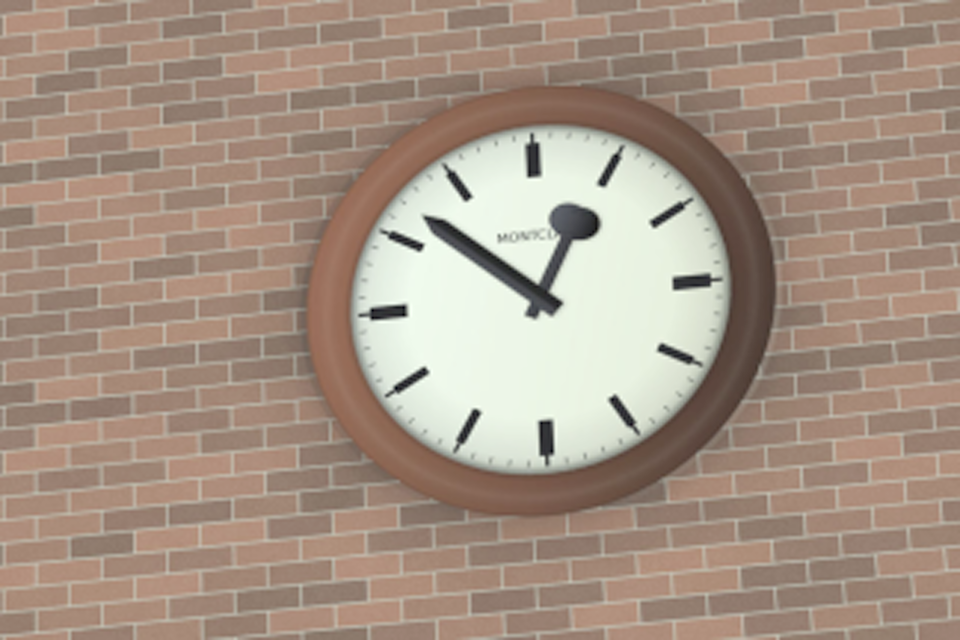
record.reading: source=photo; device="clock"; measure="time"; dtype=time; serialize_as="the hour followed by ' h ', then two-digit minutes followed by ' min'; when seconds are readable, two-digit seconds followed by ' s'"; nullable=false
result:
12 h 52 min
